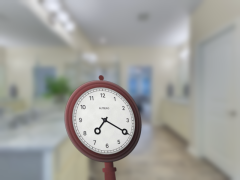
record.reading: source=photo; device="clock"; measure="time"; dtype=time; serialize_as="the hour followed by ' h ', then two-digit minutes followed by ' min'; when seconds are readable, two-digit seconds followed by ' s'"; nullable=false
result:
7 h 20 min
